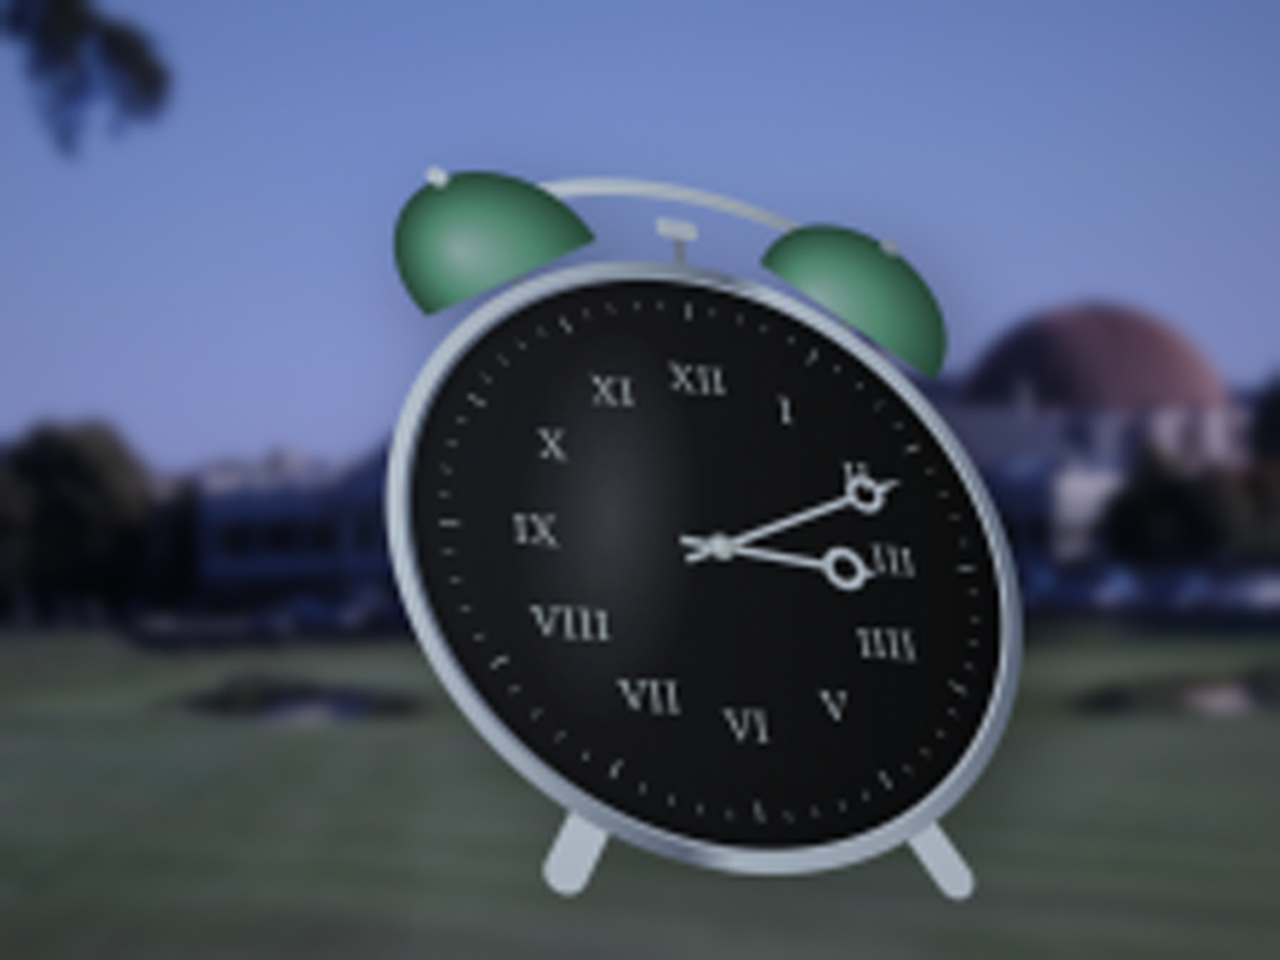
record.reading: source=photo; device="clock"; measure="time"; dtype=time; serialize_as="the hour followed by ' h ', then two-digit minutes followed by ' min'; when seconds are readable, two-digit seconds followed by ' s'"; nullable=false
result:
3 h 11 min
